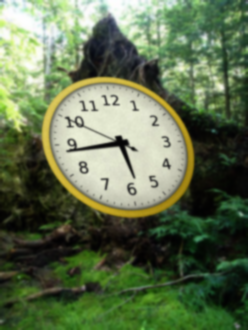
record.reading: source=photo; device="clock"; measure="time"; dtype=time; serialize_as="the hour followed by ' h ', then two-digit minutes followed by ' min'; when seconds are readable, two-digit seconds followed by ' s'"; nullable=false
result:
5 h 43 min 50 s
